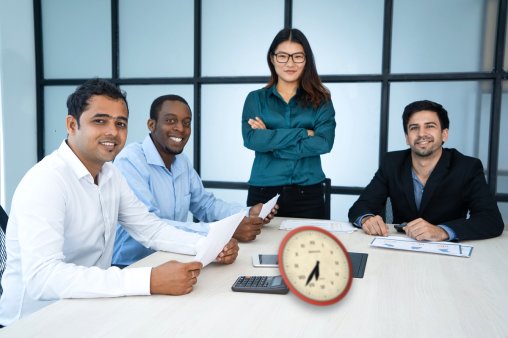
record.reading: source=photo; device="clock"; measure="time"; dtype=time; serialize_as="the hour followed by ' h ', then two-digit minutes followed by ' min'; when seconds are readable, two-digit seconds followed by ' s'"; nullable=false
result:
6 h 37 min
